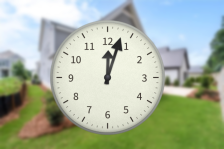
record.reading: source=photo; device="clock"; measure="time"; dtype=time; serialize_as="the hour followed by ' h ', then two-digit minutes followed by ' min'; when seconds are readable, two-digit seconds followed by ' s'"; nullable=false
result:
12 h 03 min
